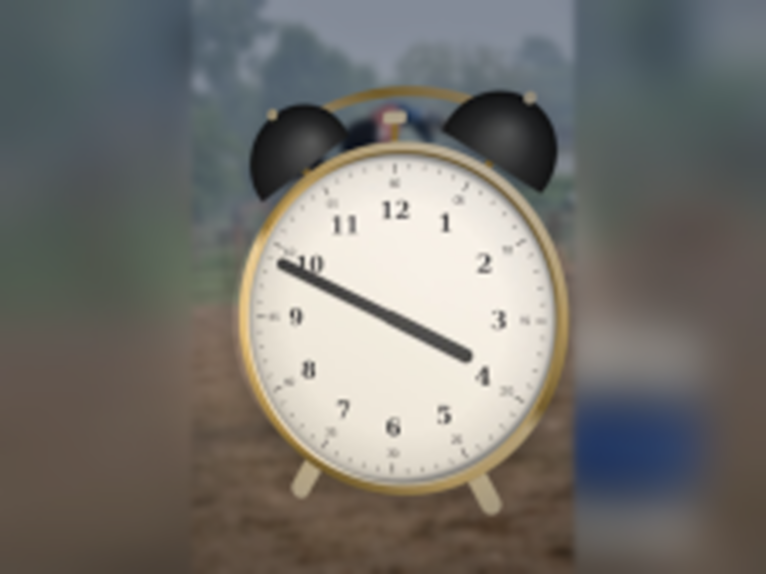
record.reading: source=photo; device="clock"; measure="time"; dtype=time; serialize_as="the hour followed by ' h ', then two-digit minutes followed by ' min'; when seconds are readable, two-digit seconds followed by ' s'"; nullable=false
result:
3 h 49 min
